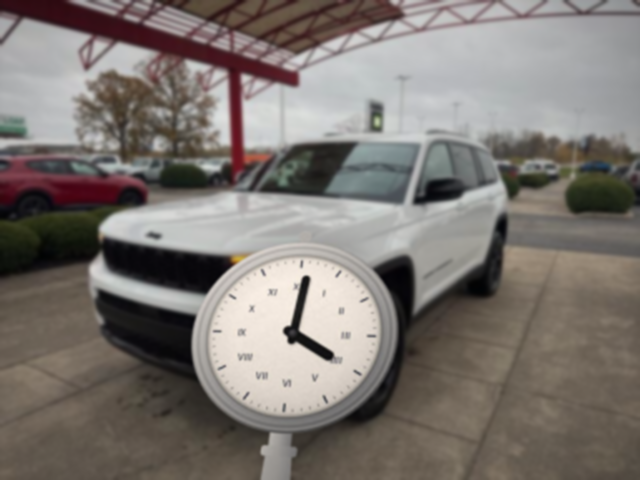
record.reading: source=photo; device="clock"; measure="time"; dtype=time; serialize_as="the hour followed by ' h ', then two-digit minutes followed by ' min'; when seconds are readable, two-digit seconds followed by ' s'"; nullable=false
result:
4 h 01 min
